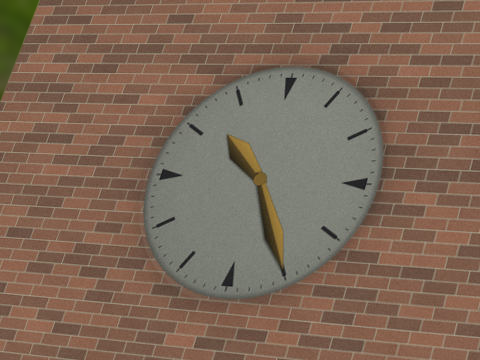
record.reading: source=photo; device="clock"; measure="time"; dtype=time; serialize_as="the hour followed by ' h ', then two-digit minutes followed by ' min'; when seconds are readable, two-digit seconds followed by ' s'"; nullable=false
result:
10 h 25 min
